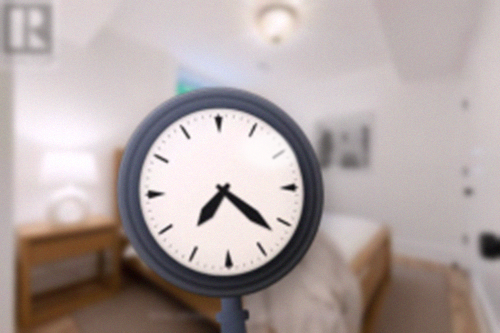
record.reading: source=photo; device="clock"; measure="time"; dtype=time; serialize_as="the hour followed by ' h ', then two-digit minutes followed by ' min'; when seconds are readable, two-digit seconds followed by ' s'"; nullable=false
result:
7 h 22 min
